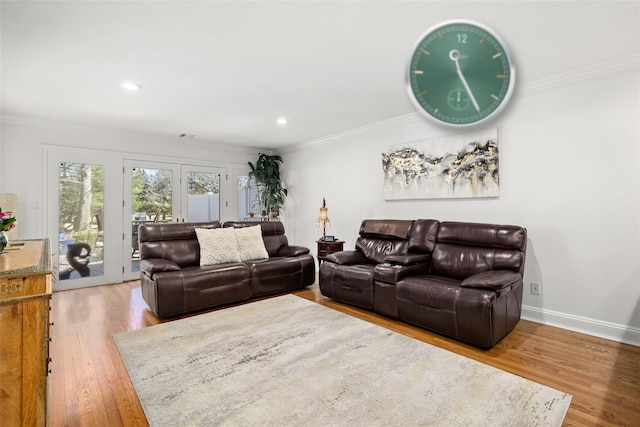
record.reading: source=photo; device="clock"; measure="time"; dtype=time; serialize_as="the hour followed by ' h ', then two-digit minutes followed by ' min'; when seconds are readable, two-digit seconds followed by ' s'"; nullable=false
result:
11 h 25 min
